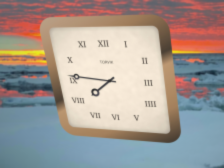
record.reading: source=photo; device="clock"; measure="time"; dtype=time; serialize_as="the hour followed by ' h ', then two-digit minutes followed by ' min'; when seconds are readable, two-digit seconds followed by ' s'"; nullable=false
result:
7 h 46 min
